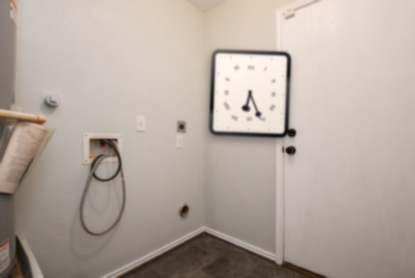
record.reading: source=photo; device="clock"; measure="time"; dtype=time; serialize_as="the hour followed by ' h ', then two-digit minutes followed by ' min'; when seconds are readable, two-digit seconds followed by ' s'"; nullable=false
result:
6 h 26 min
